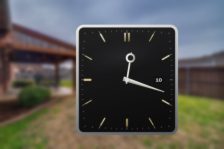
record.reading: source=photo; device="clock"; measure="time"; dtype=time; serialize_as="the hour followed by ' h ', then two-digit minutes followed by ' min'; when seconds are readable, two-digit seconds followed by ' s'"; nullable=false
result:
12 h 18 min
